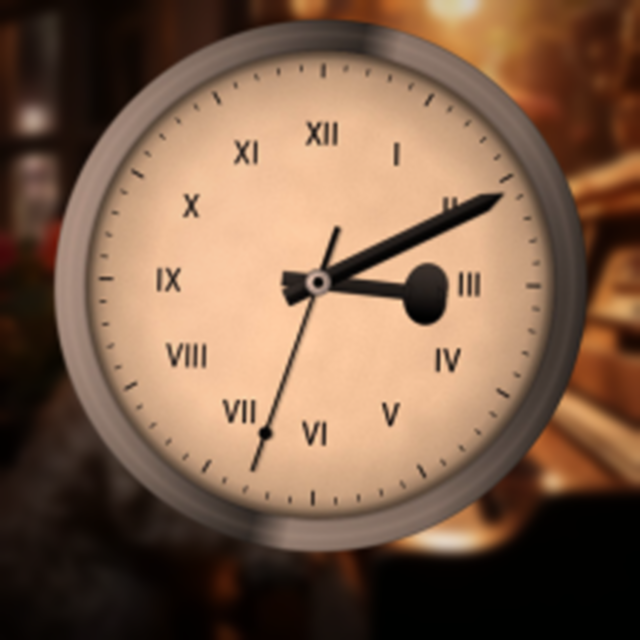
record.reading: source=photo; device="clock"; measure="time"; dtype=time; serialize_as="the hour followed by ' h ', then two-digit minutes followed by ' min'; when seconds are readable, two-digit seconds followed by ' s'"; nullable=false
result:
3 h 10 min 33 s
